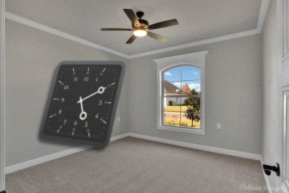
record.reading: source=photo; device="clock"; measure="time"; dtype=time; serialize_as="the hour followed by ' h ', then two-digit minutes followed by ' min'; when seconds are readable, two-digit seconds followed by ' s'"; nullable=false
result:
5 h 10 min
